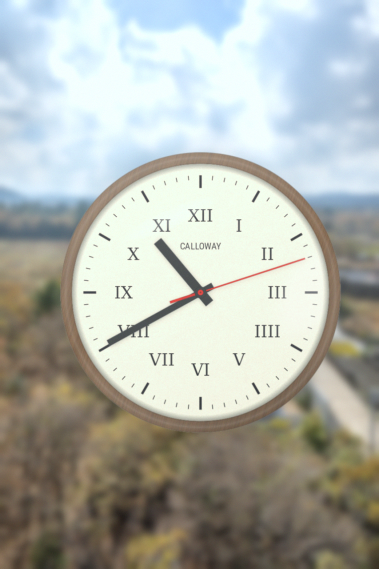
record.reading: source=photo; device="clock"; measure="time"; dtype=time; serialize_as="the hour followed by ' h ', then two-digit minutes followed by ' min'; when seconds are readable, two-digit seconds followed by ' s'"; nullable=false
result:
10 h 40 min 12 s
